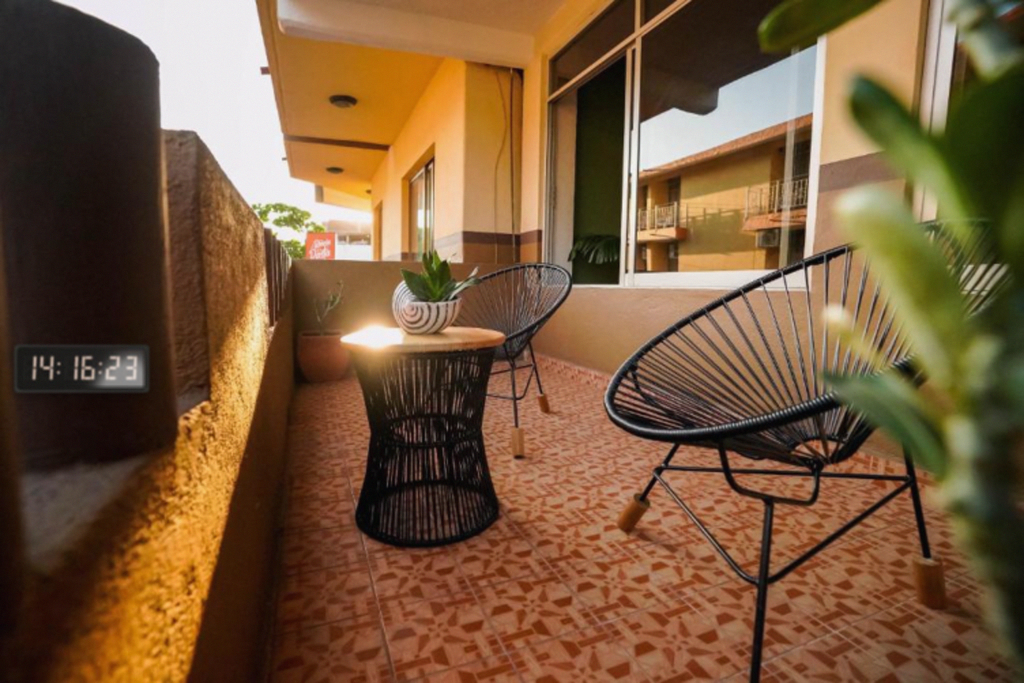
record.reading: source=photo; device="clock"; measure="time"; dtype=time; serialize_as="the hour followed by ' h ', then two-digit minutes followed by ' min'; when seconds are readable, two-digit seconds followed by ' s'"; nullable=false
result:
14 h 16 min 23 s
